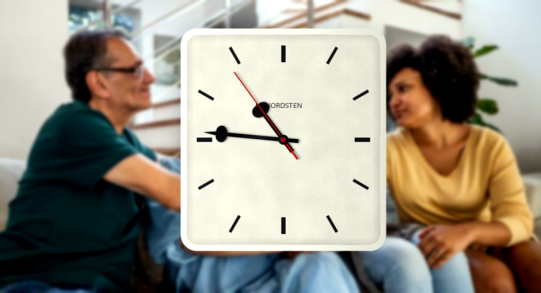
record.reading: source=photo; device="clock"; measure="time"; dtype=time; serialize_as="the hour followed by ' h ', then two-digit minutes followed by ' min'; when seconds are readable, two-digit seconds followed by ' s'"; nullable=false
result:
10 h 45 min 54 s
